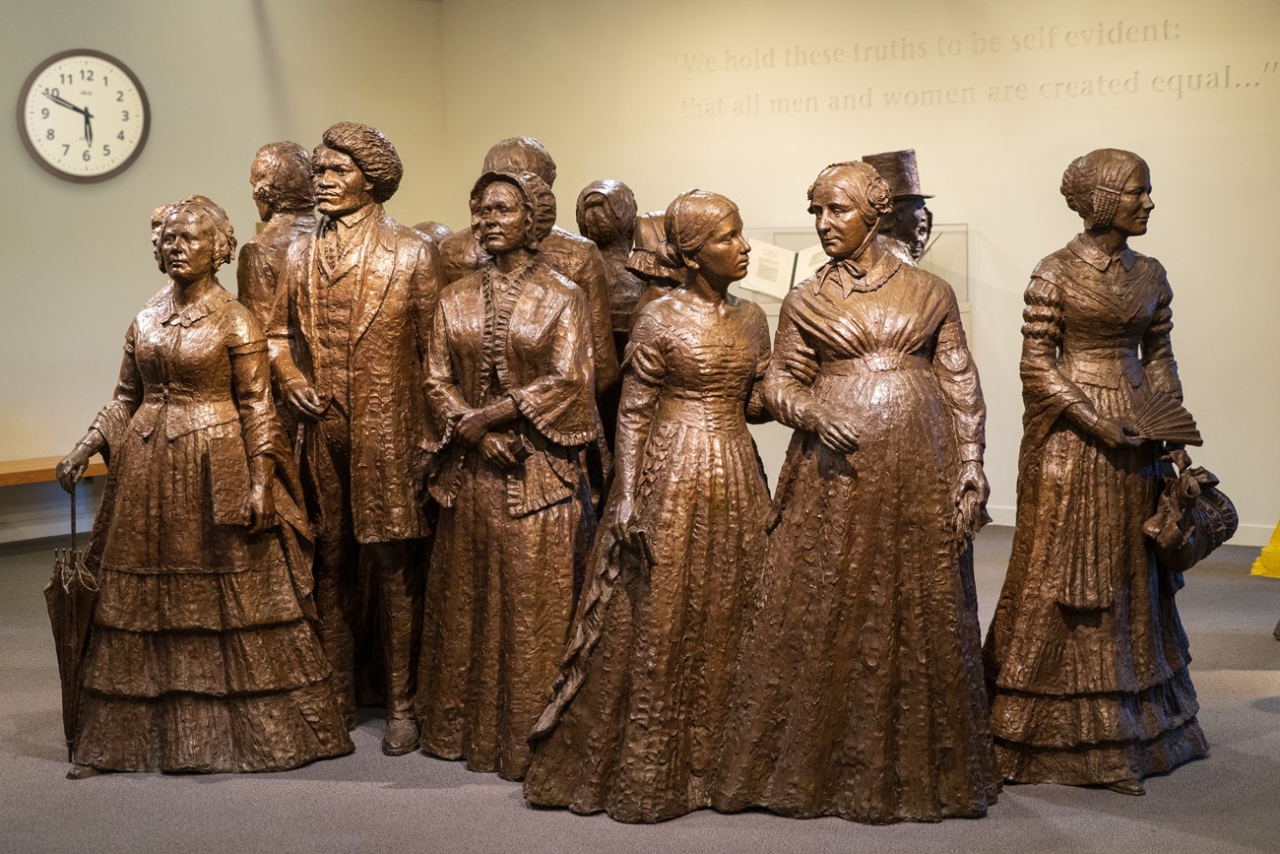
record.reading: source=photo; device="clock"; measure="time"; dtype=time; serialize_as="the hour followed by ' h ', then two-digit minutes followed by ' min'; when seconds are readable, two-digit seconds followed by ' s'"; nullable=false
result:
5 h 49 min
